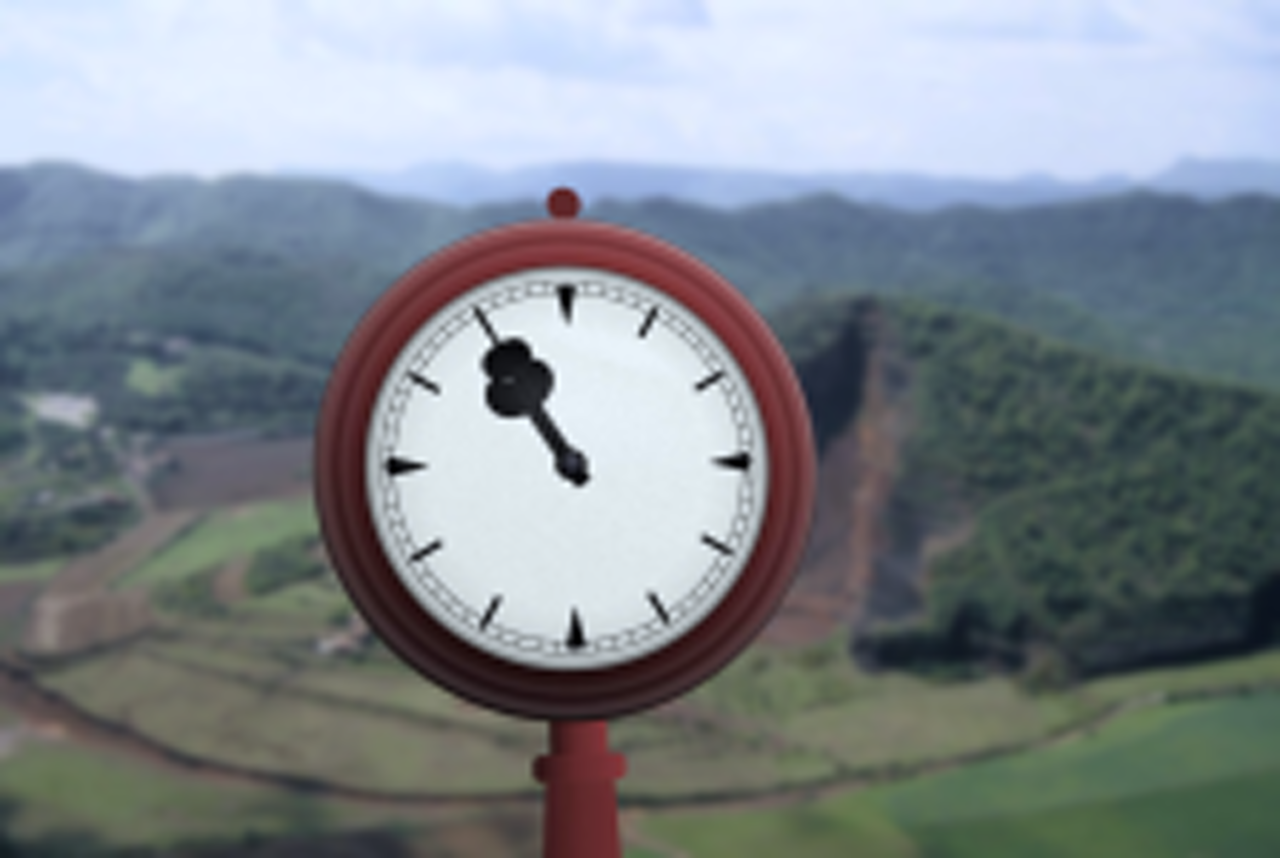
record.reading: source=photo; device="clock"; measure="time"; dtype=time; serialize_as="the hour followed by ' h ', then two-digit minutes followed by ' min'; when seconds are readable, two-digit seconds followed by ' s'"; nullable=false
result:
10 h 55 min
